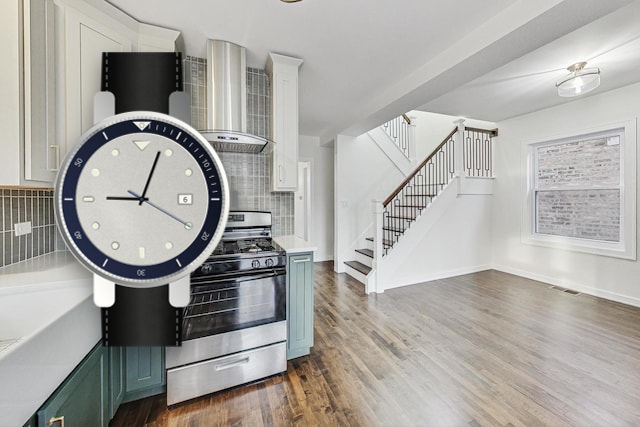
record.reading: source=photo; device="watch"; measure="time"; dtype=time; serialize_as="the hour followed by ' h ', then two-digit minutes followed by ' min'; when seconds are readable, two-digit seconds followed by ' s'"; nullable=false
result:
9 h 03 min 20 s
